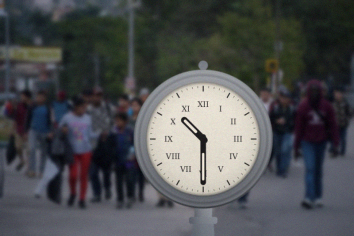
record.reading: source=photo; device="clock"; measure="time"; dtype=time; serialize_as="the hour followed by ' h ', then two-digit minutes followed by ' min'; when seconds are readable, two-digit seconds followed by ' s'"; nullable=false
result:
10 h 30 min
